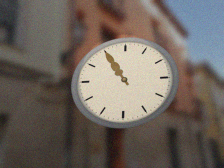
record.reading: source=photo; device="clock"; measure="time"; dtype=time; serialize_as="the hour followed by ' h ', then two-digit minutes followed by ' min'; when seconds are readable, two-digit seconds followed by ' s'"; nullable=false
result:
10 h 55 min
